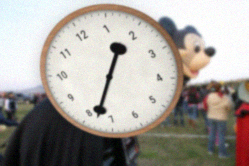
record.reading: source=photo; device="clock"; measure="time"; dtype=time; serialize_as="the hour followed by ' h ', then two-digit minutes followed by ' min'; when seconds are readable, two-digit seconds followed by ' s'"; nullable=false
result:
1 h 38 min
